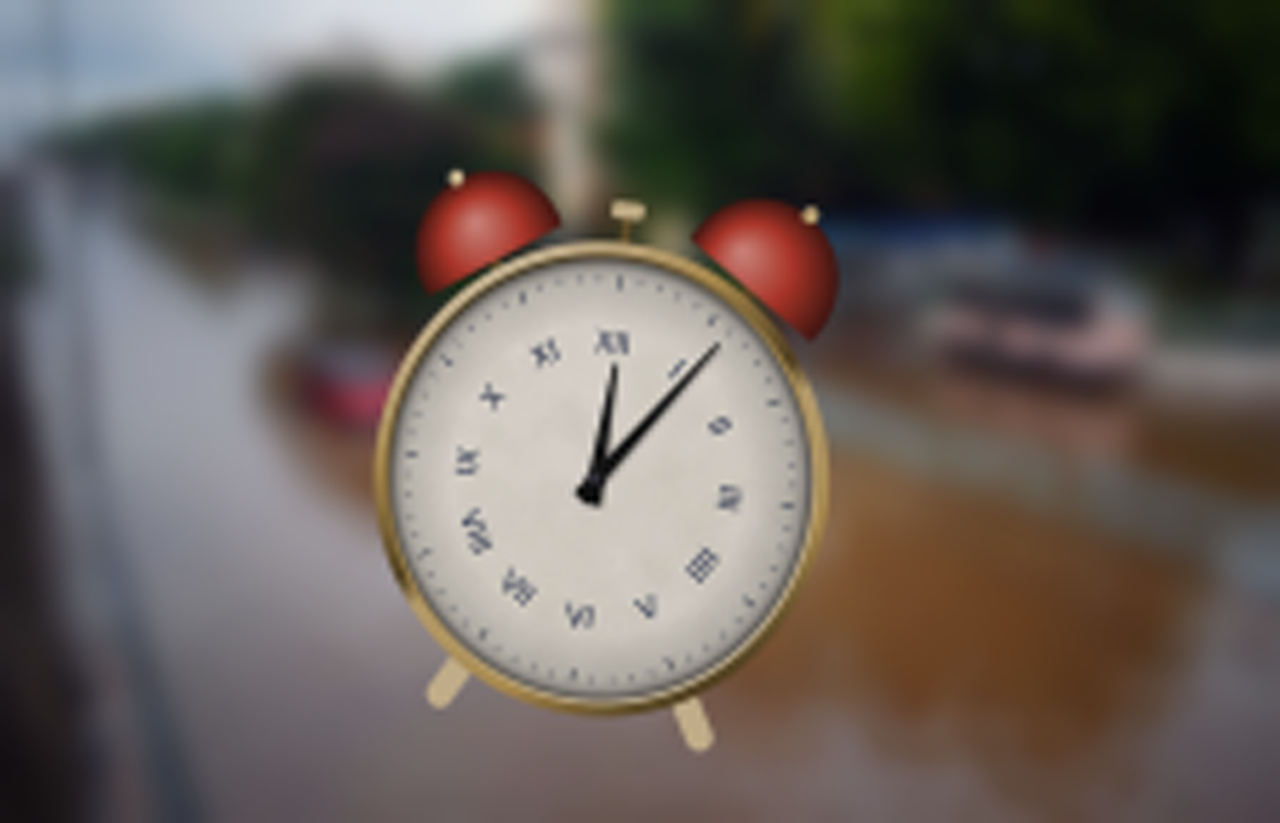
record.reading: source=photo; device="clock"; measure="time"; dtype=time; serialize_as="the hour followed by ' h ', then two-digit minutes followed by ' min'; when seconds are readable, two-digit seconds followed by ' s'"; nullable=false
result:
12 h 06 min
